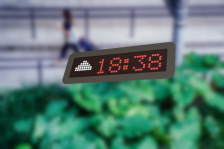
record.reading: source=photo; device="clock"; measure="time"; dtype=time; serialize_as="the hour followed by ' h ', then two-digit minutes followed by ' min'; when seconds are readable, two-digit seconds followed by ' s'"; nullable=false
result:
18 h 38 min
